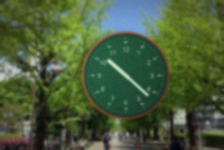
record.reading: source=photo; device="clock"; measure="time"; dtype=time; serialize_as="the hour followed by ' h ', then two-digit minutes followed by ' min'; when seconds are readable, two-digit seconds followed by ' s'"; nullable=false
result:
10 h 22 min
